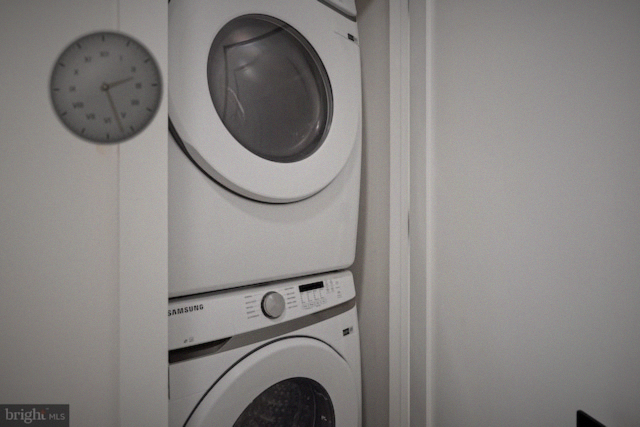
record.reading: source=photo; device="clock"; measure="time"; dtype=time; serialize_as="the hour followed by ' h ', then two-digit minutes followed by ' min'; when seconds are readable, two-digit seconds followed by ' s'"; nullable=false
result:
2 h 27 min
